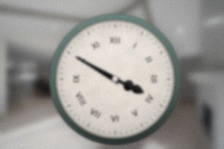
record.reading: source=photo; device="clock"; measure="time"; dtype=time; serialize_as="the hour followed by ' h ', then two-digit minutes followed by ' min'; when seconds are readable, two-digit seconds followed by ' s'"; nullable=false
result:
3 h 50 min
